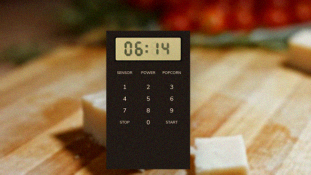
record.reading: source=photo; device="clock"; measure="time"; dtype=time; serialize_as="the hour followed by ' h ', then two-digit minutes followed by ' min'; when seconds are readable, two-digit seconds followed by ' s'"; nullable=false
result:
6 h 14 min
